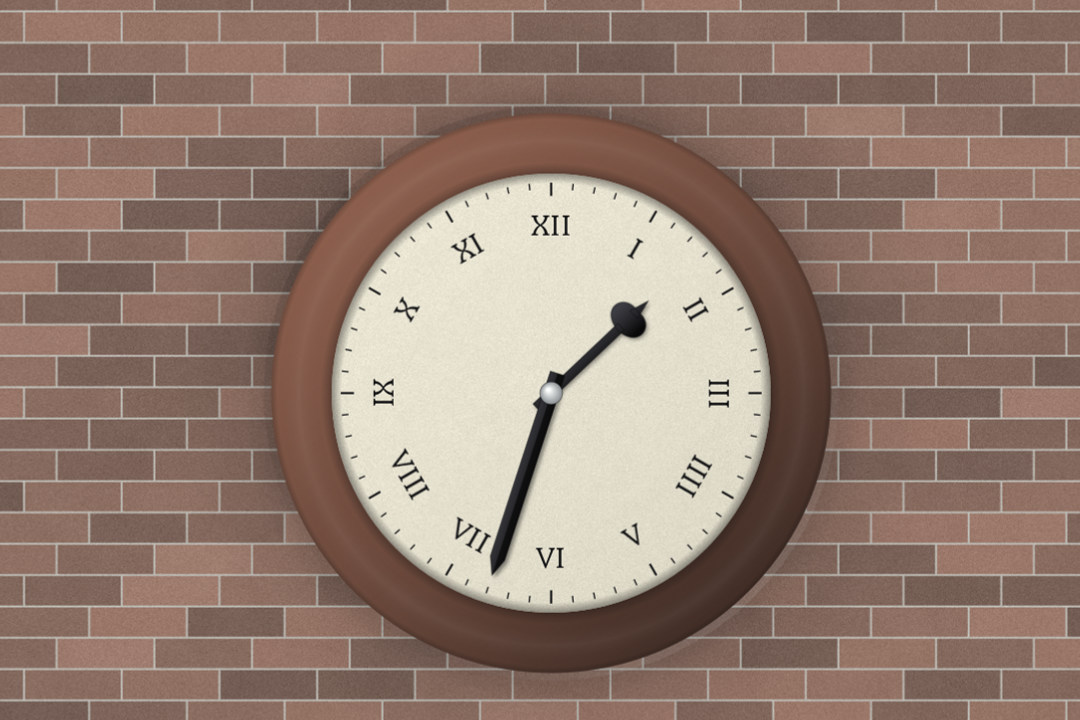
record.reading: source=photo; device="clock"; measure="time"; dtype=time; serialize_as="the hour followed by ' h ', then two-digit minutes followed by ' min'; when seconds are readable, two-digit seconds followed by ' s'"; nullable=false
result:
1 h 33 min
